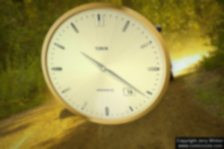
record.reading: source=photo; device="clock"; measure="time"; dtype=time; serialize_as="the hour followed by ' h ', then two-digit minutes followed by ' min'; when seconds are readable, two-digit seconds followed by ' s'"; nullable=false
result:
10 h 21 min
